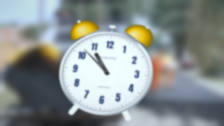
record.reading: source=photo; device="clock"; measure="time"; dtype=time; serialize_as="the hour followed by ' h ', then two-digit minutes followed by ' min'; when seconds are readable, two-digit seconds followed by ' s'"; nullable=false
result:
10 h 52 min
